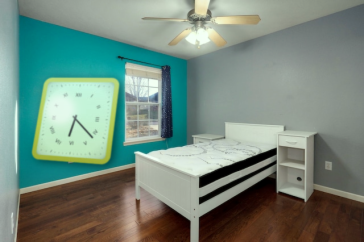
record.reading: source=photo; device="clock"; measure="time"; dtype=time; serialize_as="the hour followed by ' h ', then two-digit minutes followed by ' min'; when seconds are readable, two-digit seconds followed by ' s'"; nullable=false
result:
6 h 22 min
